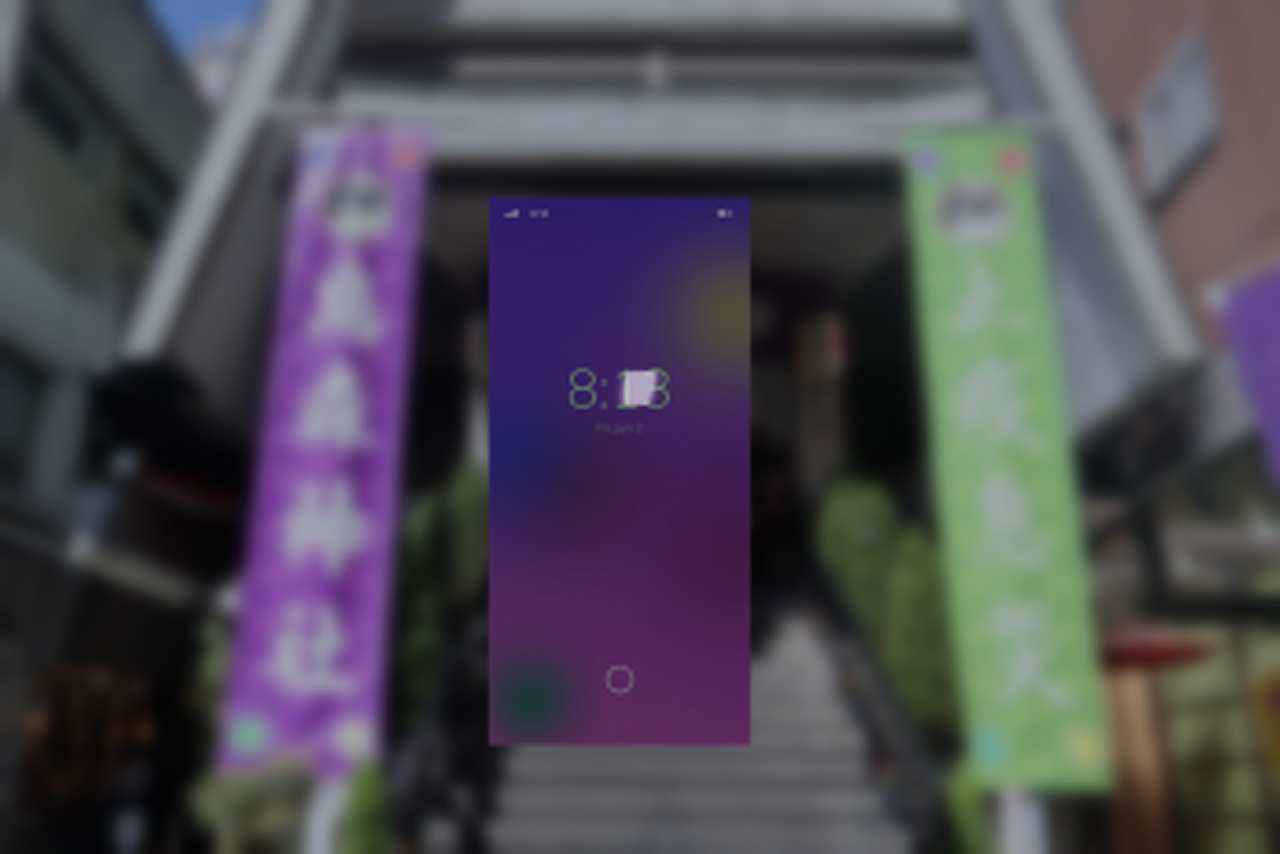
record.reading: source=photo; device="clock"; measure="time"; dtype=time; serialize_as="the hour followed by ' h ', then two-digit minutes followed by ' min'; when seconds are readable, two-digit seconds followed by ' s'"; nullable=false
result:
8 h 13 min
